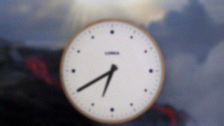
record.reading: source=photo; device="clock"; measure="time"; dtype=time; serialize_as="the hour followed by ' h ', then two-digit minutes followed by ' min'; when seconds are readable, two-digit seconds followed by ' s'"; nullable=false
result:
6 h 40 min
